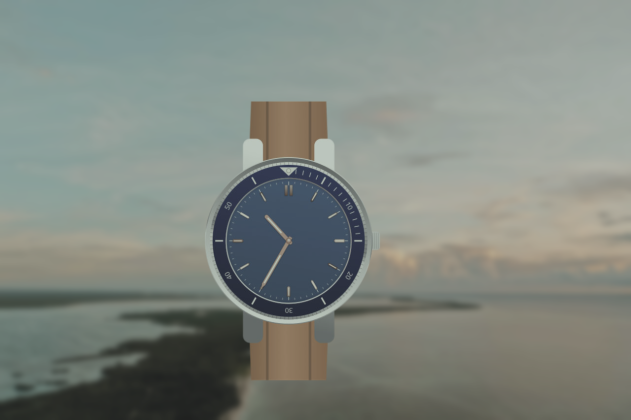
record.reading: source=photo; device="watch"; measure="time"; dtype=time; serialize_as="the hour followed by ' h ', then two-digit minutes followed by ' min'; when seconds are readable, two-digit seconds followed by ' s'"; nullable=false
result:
10 h 35 min
